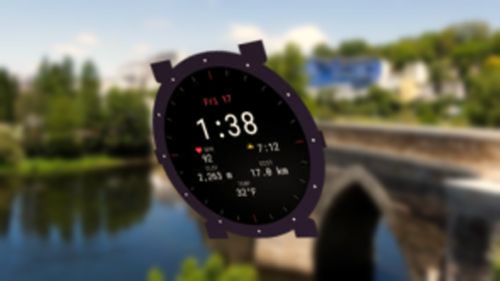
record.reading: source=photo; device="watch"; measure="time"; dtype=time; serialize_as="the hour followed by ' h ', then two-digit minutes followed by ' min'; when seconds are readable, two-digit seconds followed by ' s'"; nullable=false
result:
1 h 38 min
